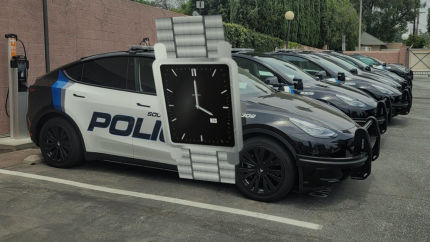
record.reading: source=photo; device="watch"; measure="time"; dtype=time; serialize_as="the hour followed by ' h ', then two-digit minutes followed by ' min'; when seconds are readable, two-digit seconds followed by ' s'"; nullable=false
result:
4 h 00 min
